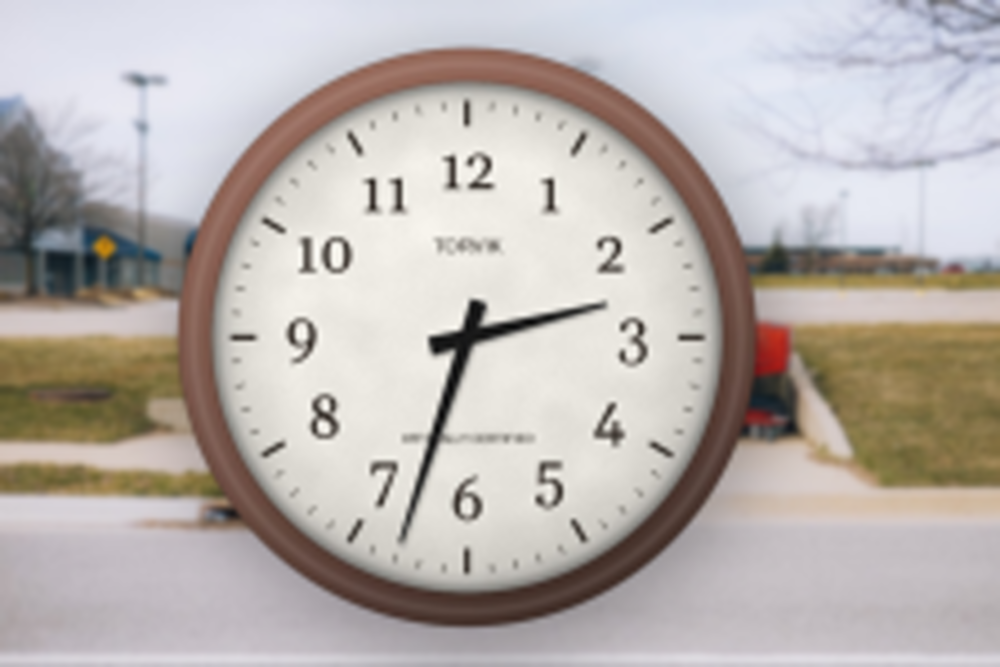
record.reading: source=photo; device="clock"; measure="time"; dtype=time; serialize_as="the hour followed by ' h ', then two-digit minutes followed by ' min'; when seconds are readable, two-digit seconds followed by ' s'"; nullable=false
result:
2 h 33 min
